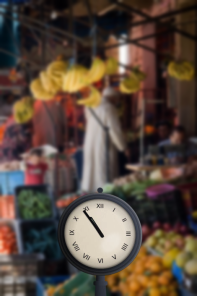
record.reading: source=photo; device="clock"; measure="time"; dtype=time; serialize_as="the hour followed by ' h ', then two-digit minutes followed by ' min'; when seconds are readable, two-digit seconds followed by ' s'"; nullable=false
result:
10 h 54 min
